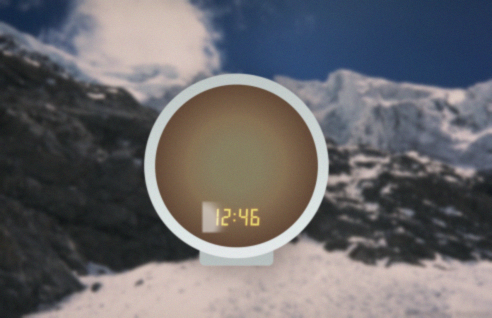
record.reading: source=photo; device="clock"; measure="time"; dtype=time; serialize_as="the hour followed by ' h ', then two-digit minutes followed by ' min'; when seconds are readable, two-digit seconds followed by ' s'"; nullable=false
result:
12 h 46 min
